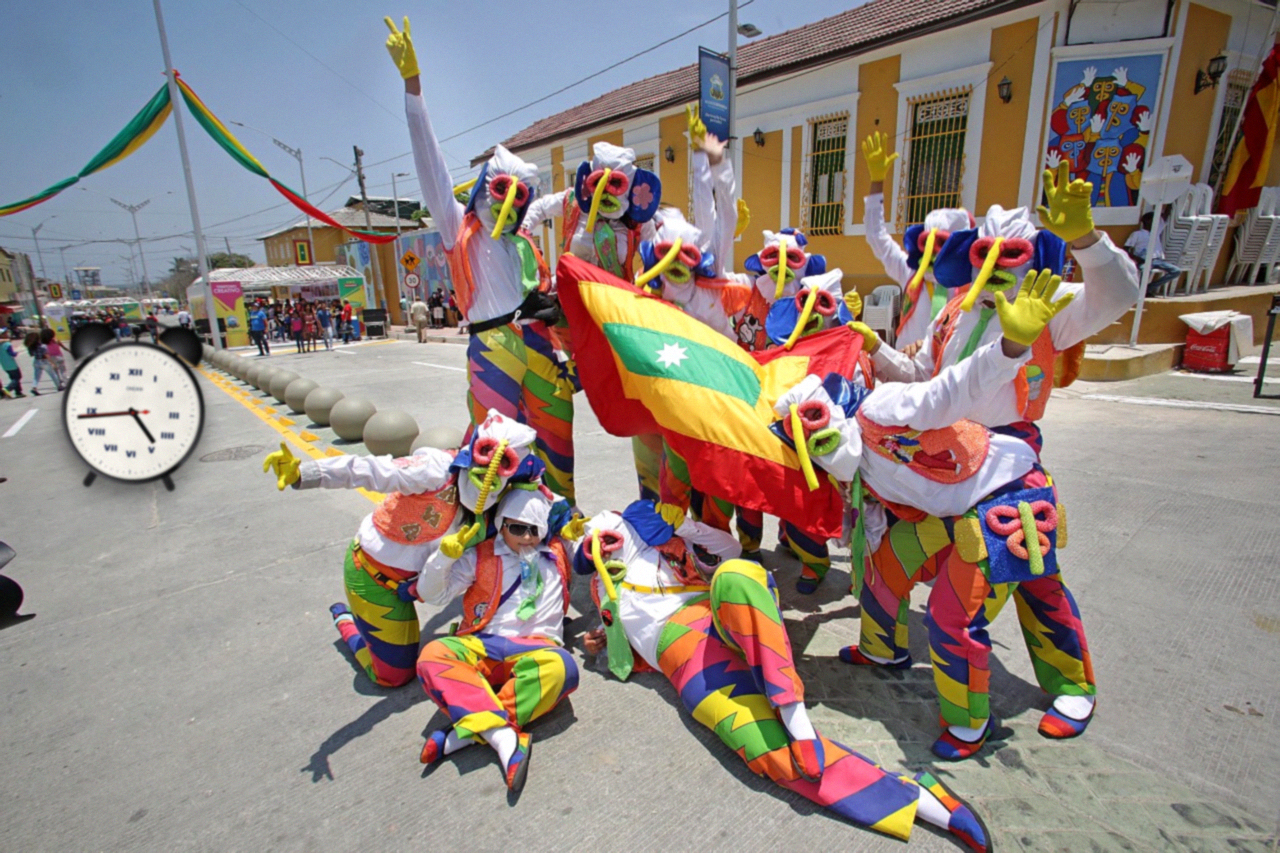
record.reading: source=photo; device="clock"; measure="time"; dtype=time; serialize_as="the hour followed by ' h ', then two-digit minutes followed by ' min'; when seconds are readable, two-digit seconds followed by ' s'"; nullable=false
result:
4 h 43 min 44 s
